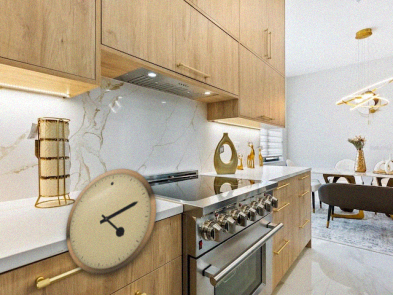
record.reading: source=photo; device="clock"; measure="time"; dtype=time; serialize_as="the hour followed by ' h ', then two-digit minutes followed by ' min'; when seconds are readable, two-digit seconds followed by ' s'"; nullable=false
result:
4 h 11 min
